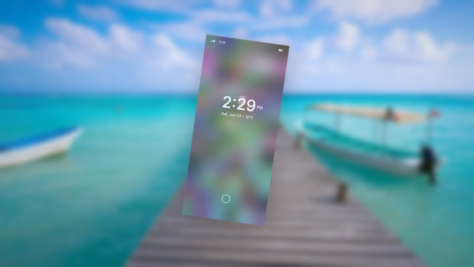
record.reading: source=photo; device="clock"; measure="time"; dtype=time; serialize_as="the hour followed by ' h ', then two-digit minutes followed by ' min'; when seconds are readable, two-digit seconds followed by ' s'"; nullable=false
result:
2 h 29 min
